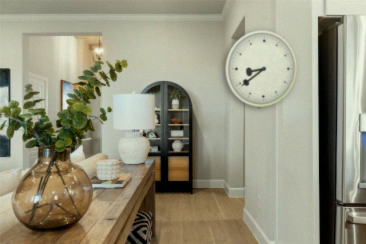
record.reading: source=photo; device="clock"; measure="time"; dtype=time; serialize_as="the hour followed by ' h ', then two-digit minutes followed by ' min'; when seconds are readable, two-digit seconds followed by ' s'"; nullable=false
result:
8 h 39 min
